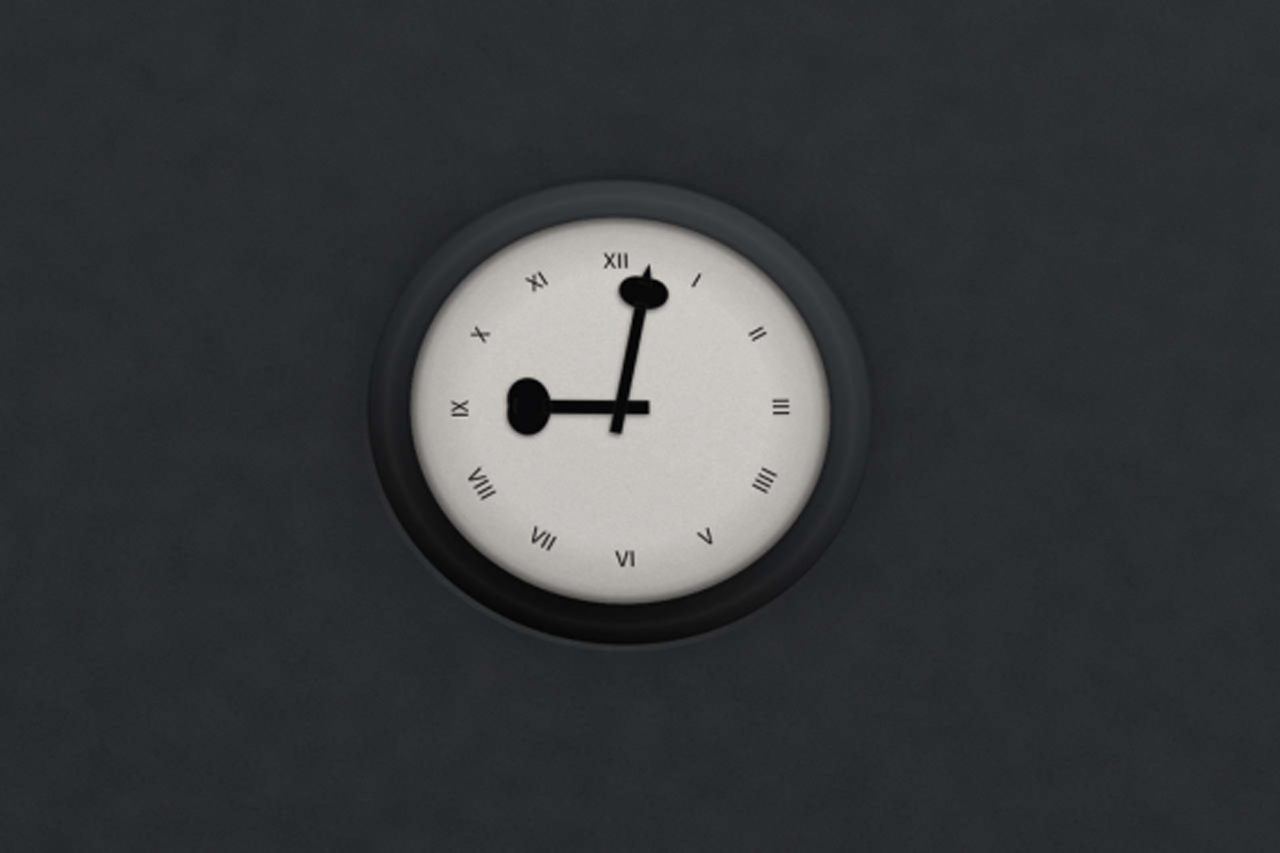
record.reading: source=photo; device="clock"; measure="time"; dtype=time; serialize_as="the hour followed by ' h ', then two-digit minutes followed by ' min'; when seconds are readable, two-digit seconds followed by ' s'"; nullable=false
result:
9 h 02 min
